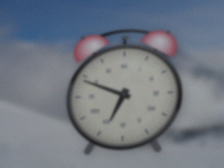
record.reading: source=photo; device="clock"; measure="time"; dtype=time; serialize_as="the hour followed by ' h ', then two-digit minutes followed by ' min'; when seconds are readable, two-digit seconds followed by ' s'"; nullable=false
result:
6 h 49 min
